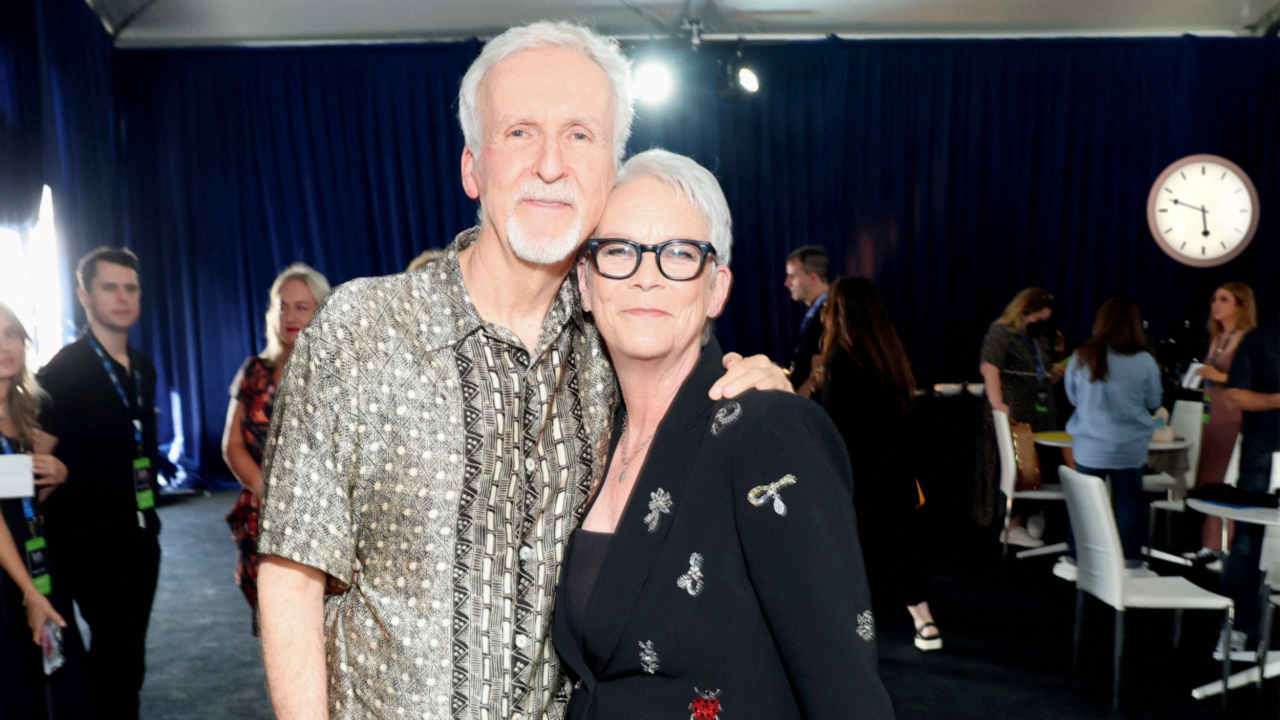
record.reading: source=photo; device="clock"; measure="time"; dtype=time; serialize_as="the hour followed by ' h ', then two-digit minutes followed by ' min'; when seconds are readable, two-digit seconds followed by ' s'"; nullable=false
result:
5 h 48 min
